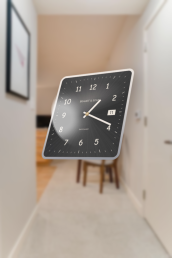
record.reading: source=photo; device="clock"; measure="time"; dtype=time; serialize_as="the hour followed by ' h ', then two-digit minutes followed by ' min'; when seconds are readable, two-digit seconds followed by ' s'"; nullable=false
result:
1 h 19 min
